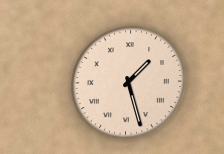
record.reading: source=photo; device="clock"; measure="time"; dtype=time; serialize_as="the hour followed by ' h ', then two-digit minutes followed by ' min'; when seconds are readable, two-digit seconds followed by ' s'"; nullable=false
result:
1 h 27 min
